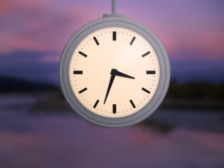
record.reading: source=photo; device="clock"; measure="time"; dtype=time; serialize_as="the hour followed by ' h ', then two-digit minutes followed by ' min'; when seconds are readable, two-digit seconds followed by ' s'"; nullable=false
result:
3 h 33 min
